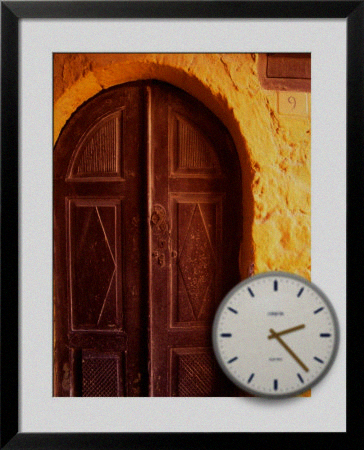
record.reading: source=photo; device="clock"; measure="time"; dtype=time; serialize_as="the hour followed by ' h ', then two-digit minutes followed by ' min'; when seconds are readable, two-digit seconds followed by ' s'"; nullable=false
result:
2 h 23 min
